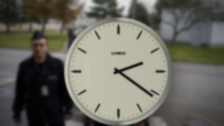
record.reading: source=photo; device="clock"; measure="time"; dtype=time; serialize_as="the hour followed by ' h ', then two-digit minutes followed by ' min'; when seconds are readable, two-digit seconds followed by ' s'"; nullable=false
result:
2 h 21 min
